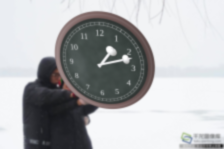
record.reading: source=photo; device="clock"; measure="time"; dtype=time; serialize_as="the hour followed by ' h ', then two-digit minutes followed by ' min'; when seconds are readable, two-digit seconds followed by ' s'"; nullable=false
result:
1 h 12 min
